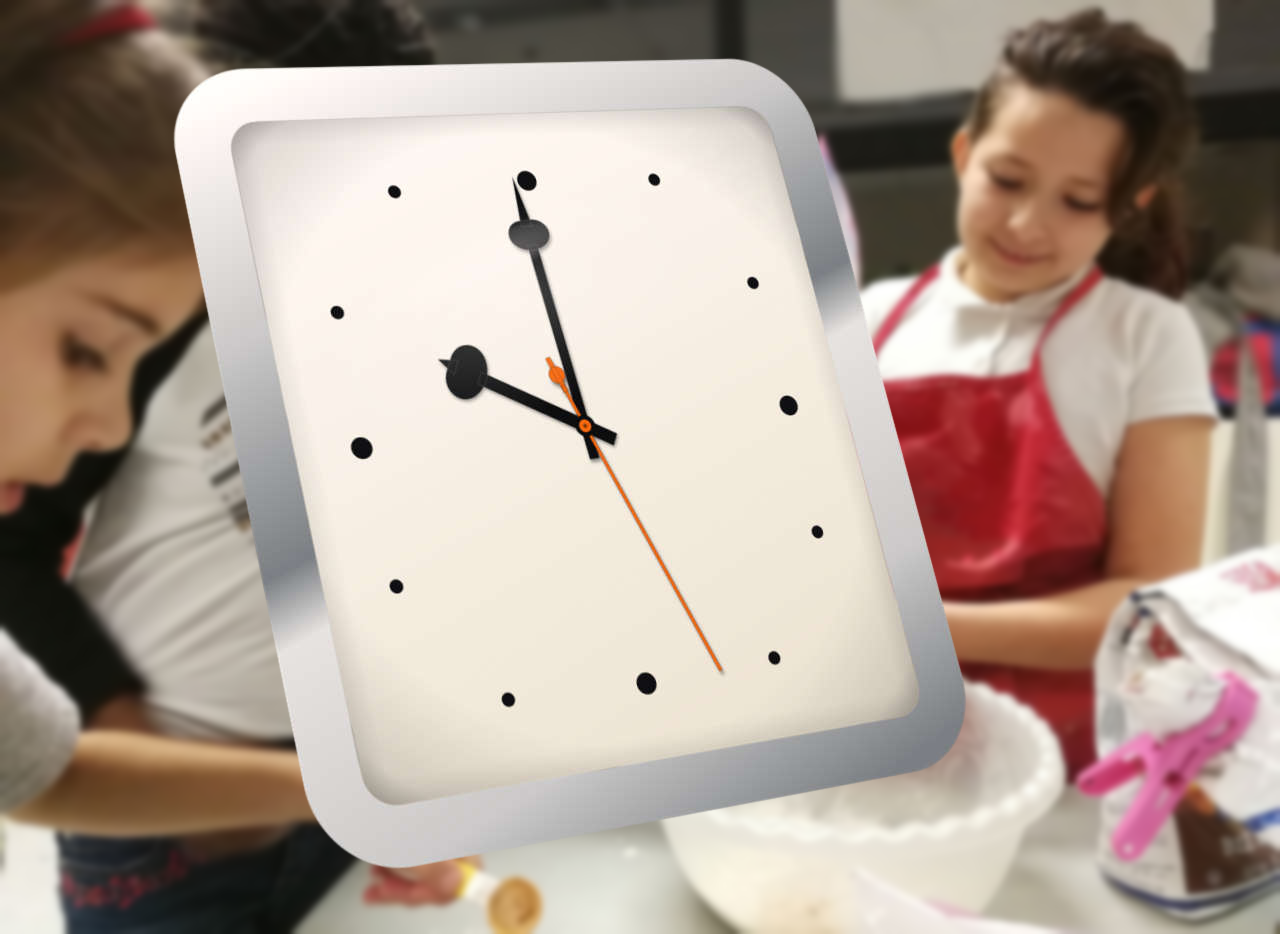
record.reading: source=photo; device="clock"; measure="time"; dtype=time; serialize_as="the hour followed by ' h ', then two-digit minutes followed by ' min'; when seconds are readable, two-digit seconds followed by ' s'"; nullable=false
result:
9 h 59 min 27 s
